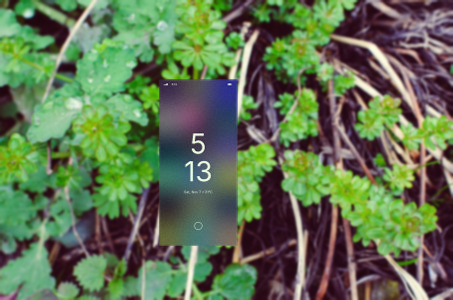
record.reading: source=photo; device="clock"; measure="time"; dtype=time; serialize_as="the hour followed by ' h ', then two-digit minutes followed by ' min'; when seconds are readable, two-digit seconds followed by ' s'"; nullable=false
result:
5 h 13 min
